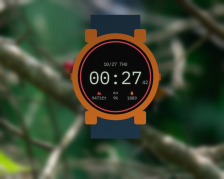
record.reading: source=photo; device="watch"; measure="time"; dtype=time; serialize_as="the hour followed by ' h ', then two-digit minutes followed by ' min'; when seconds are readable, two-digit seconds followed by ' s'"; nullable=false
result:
0 h 27 min
